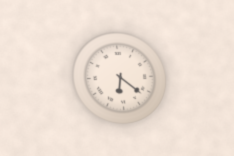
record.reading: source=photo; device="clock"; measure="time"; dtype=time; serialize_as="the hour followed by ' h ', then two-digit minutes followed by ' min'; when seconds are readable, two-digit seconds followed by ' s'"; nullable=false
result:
6 h 22 min
